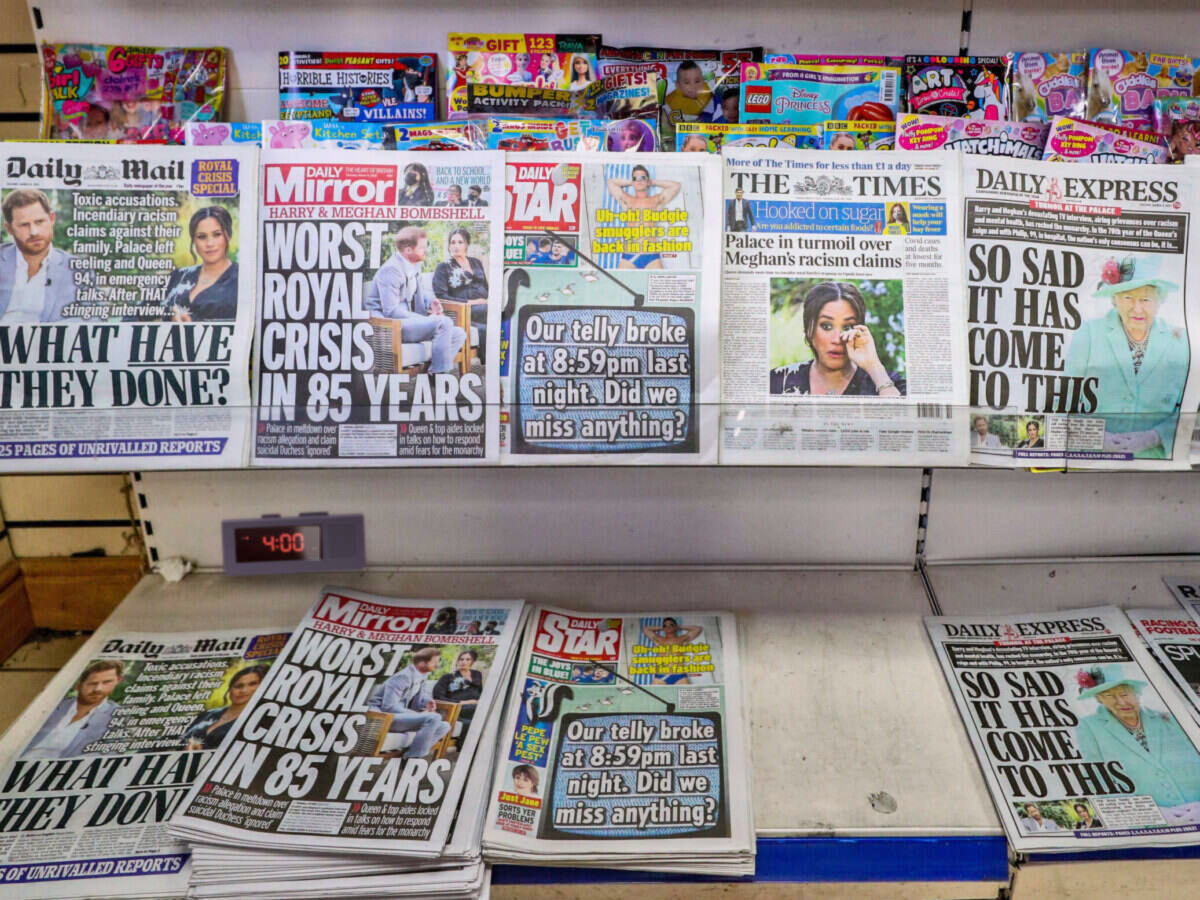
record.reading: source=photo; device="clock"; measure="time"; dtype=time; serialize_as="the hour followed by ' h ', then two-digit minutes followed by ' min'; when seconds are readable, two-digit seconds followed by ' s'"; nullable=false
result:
4 h 00 min
